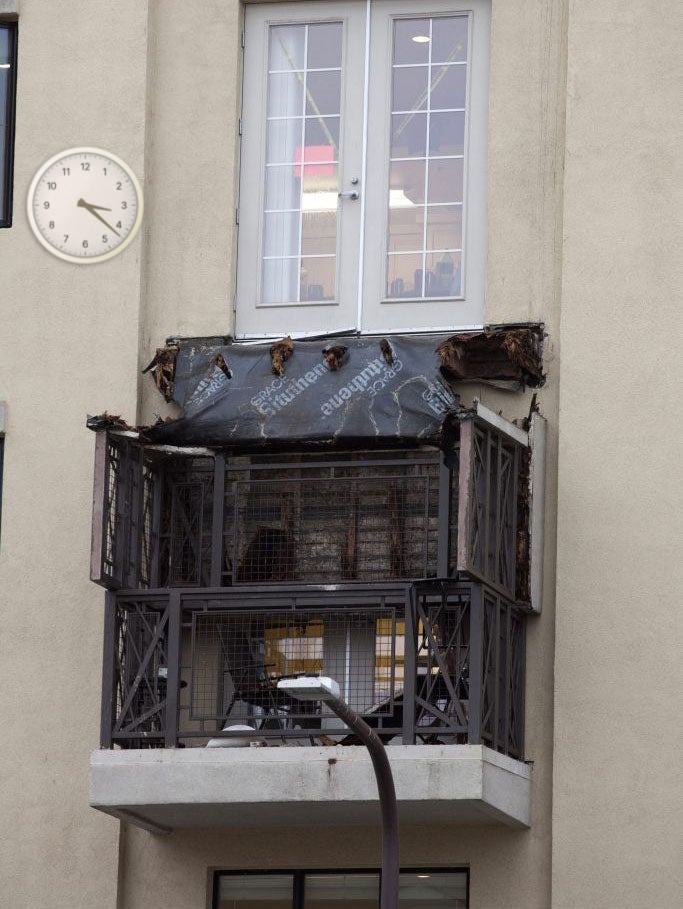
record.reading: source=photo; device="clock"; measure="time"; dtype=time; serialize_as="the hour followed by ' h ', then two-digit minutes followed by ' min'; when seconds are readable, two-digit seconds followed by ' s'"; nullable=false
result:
3 h 22 min
